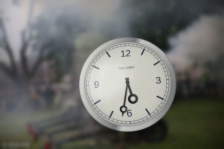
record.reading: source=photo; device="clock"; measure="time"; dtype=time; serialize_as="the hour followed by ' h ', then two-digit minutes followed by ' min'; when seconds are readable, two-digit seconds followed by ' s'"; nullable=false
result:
5 h 32 min
